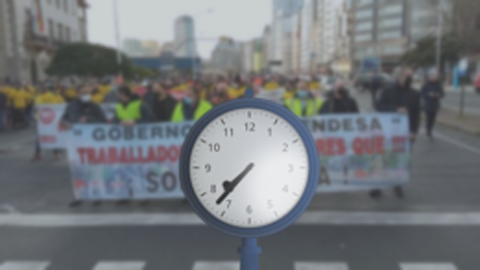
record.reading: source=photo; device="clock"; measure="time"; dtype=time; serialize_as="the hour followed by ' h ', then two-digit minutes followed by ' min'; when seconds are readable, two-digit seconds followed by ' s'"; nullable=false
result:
7 h 37 min
